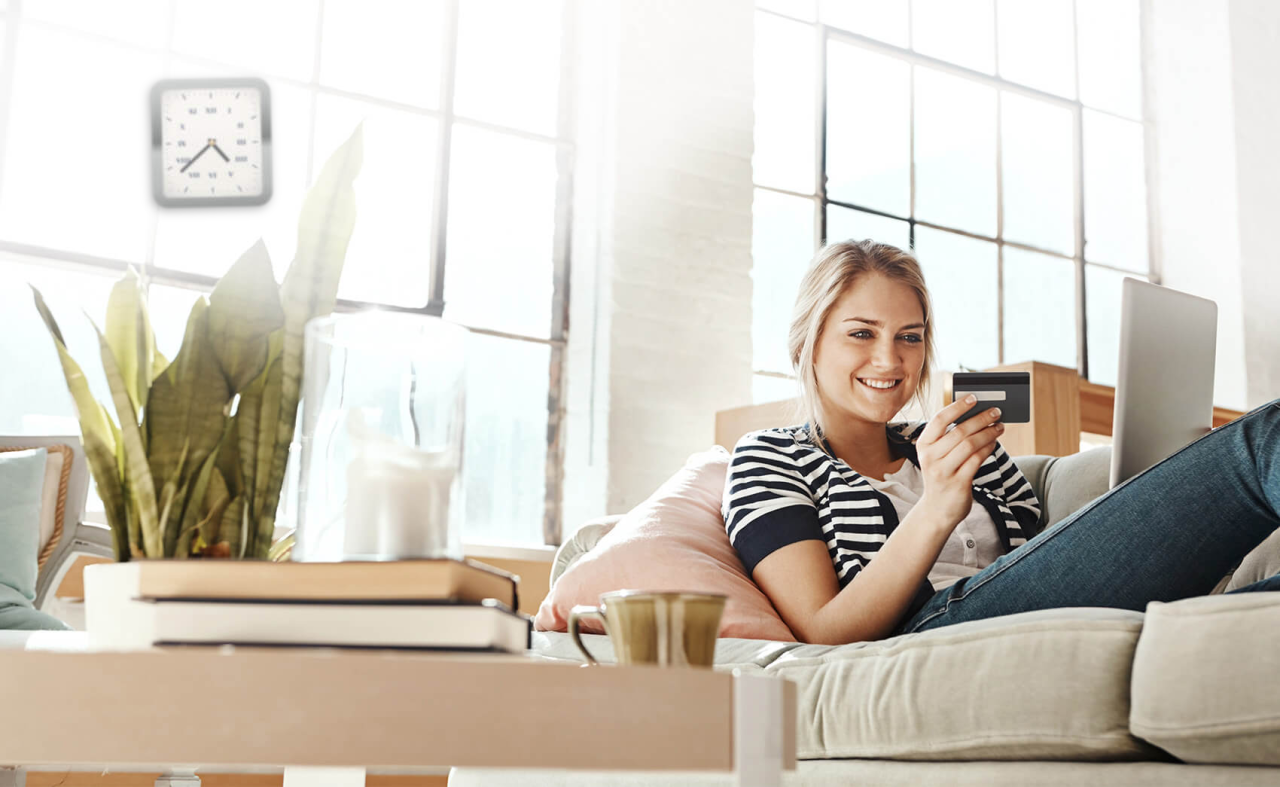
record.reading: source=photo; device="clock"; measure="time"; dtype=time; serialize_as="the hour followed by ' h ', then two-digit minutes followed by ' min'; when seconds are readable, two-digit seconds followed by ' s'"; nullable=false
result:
4 h 38 min
